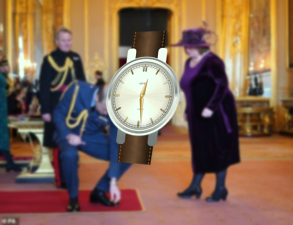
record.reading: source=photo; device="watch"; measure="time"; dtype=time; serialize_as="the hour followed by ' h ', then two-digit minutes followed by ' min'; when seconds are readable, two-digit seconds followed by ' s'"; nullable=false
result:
12 h 29 min
